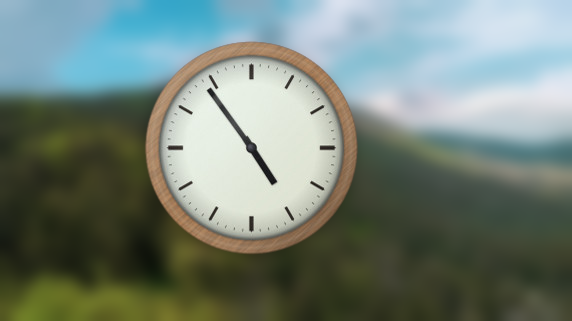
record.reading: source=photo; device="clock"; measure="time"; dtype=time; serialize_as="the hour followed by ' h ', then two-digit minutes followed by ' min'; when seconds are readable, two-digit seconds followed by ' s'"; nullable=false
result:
4 h 54 min
